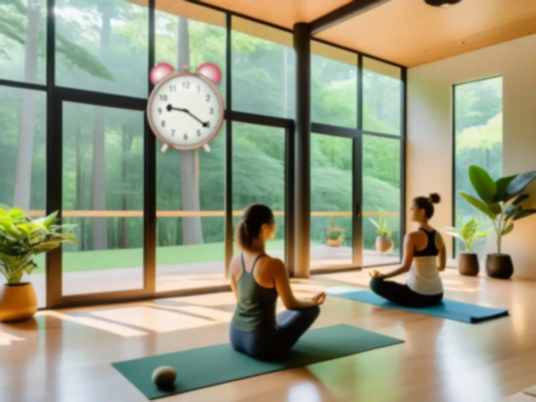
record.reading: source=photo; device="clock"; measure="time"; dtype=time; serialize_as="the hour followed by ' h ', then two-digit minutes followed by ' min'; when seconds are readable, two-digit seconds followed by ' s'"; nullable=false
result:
9 h 21 min
